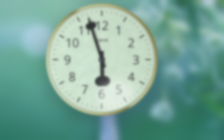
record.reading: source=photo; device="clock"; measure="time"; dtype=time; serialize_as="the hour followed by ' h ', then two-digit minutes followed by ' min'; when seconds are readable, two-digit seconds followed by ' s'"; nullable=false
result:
5 h 57 min
